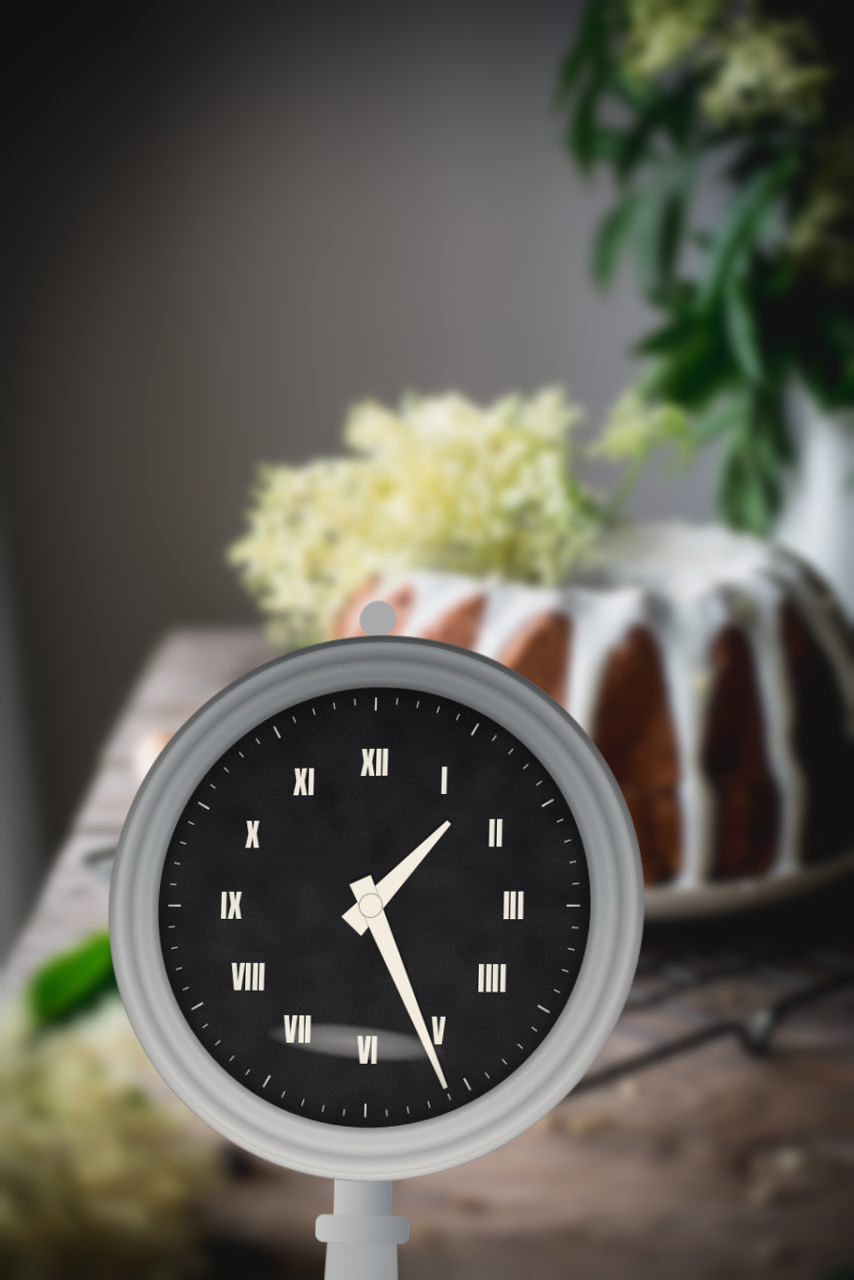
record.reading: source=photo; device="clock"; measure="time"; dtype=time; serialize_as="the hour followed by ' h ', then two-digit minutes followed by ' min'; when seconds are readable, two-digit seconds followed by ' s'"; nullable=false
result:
1 h 26 min
